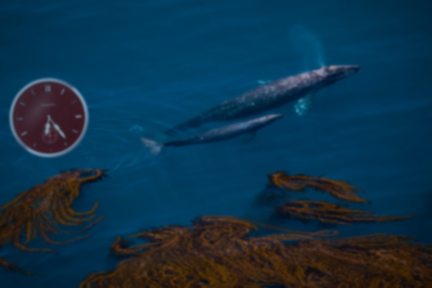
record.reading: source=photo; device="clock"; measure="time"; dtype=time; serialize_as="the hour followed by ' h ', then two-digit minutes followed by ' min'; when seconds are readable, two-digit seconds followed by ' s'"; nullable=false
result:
6 h 24 min
